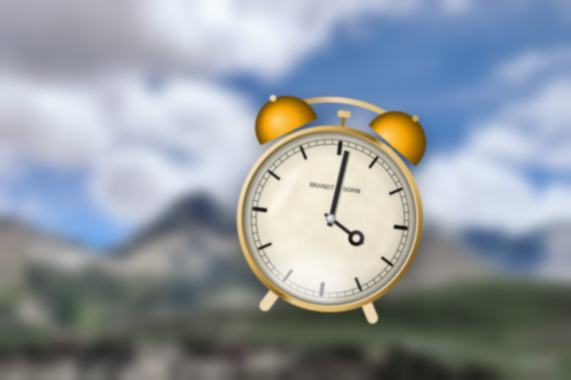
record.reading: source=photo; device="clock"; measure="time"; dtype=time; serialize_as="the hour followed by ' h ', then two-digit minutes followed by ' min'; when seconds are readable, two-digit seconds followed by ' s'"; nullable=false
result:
4 h 01 min
